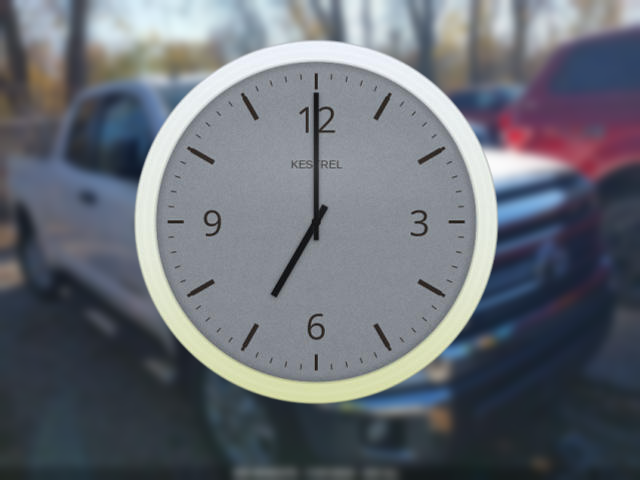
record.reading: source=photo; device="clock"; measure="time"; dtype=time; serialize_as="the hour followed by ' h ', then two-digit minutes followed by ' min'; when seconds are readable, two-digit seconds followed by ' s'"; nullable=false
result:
7 h 00 min
